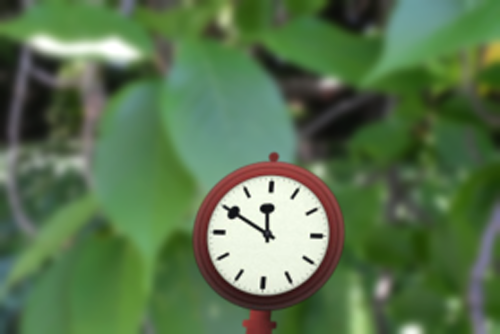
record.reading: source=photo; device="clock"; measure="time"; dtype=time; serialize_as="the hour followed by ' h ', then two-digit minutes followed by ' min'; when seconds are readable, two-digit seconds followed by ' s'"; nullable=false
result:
11 h 50 min
